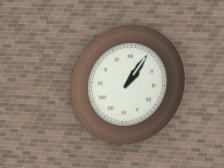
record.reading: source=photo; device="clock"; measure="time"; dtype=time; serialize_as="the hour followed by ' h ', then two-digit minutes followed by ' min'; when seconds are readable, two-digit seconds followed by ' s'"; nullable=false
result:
1 h 05 min
